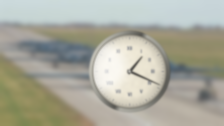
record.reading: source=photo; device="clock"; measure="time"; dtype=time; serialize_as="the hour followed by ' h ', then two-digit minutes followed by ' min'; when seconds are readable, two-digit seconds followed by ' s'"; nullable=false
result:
1 h 19 min
